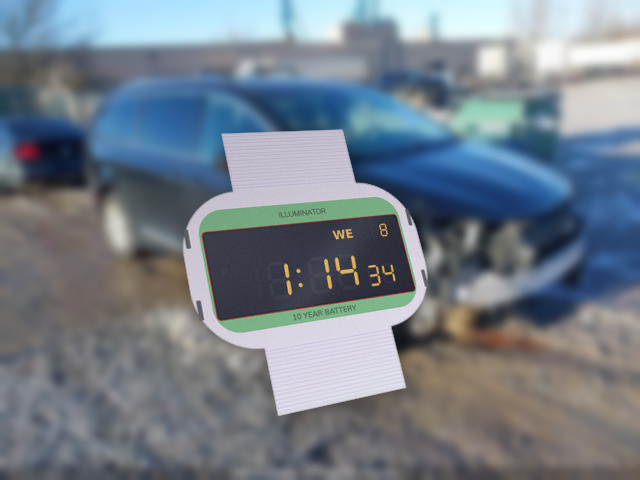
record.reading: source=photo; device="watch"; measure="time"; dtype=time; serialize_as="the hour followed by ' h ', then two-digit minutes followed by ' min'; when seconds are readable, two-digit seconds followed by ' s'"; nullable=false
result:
1 h 14 min 34 s
